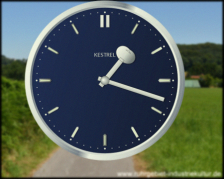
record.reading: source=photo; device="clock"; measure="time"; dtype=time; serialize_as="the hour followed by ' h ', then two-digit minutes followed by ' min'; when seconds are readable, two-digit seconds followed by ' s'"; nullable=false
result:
1 h 18 min
